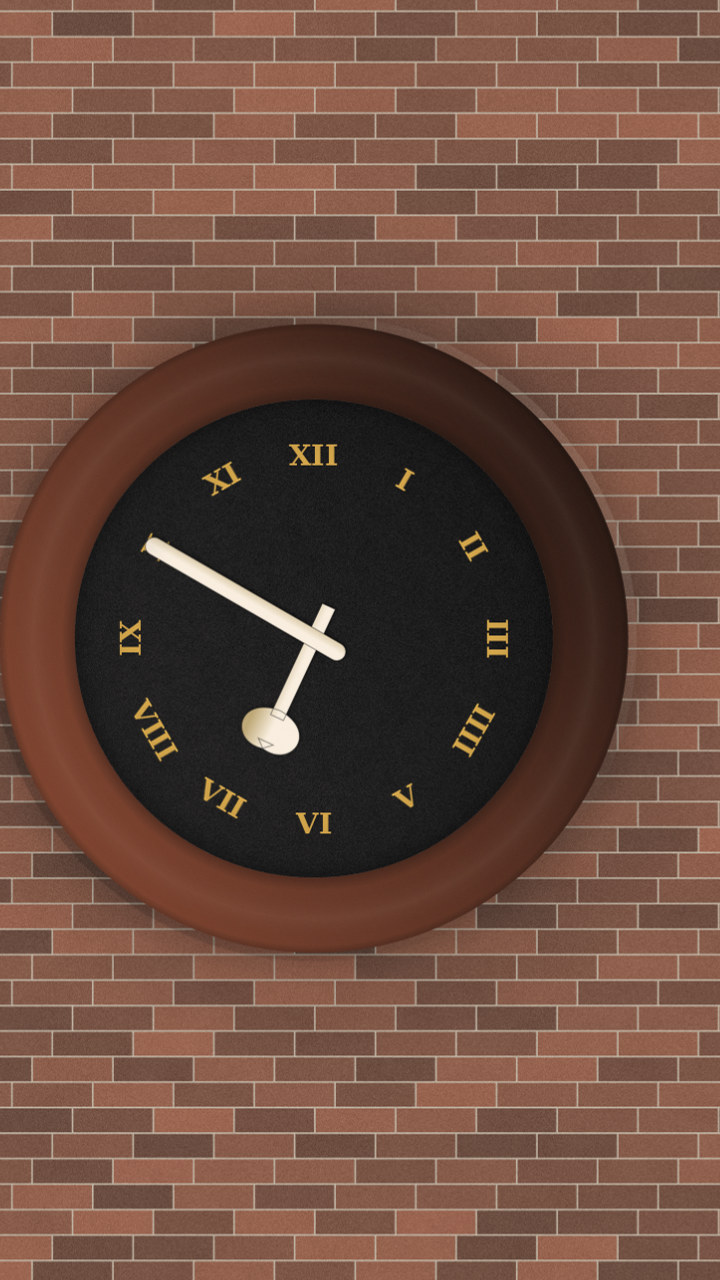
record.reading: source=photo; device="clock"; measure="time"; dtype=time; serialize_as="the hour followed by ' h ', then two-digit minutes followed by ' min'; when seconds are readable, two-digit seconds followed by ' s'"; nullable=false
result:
6 h 50 min
